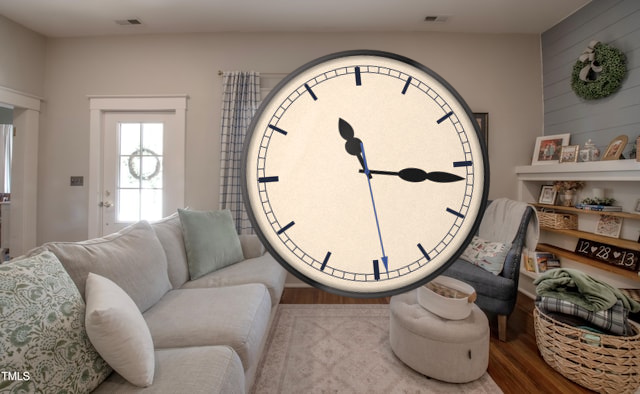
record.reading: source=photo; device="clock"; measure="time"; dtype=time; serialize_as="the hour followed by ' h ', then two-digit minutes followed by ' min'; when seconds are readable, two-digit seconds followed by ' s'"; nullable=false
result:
11 h 16 min 29 s
